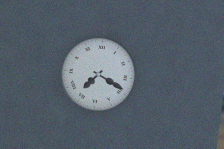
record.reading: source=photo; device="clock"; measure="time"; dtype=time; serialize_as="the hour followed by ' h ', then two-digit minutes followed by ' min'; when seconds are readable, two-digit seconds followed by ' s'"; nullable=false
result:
7 h 19 min
